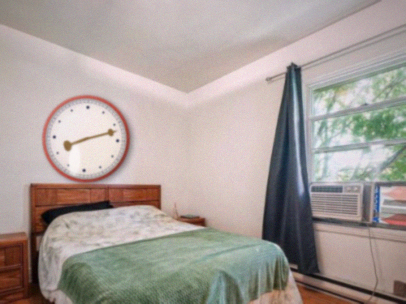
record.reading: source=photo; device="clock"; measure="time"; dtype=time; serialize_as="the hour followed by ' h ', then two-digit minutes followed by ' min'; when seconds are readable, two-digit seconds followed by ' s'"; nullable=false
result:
8 h 12 min
